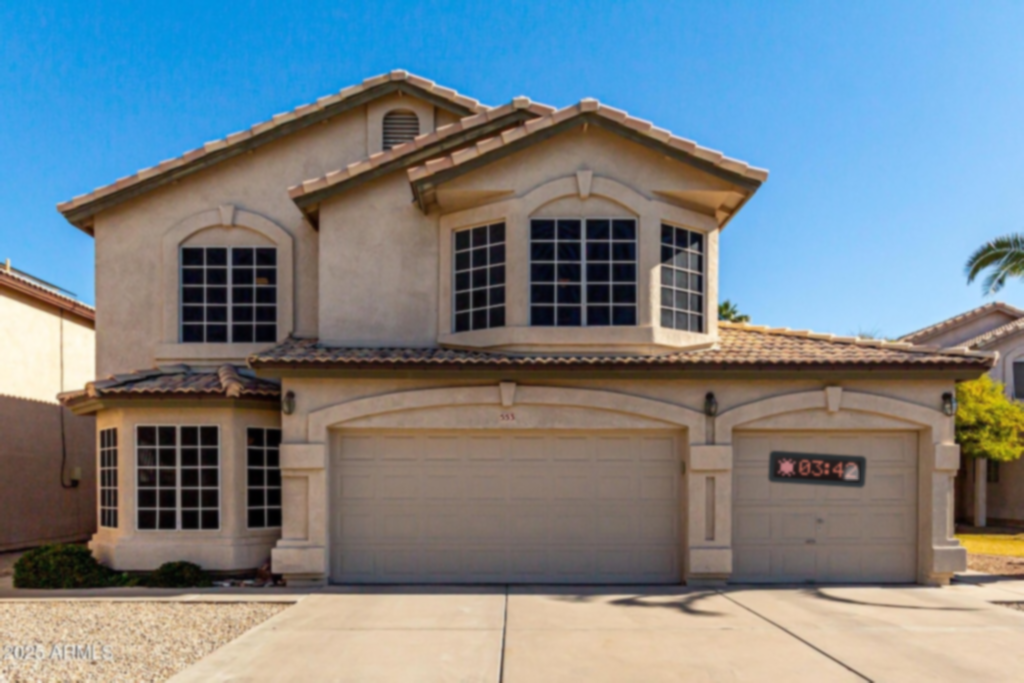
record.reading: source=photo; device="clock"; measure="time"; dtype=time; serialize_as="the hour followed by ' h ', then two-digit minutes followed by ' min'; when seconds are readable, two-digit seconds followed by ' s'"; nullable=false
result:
3 h 42 min
